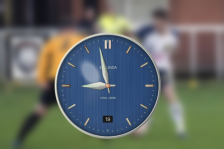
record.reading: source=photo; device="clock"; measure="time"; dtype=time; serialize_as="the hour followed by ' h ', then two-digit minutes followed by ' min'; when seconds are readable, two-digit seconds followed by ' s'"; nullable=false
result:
8 h 58 min
